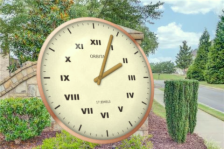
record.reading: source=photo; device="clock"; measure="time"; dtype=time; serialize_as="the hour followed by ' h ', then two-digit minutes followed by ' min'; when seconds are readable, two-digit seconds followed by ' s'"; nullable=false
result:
2 h 04 min
